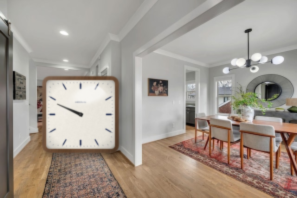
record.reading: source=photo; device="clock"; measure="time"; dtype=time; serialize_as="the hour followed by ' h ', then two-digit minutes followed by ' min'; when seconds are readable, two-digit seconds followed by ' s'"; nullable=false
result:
9 h 49 min
